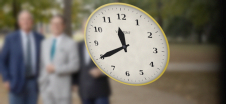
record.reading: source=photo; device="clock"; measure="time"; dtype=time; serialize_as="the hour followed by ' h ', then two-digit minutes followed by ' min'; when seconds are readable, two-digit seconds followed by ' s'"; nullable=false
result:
11 h 40 min
